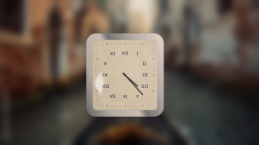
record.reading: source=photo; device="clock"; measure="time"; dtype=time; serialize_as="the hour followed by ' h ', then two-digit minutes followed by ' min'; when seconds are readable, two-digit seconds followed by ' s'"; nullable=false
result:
4 h 23 min
